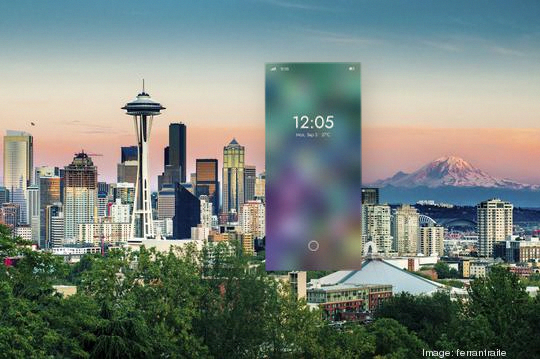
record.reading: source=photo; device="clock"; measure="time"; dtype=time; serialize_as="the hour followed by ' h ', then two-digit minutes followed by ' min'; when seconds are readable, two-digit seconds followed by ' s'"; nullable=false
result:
12 h 05 min
